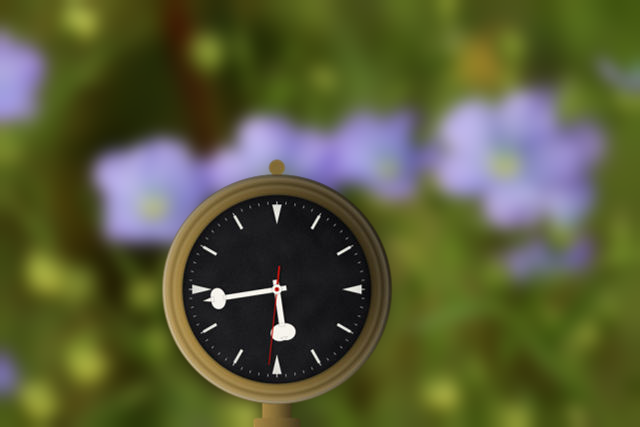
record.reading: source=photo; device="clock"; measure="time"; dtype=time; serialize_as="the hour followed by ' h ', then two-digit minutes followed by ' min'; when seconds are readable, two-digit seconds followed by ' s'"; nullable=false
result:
5 h 43 min 31 s
